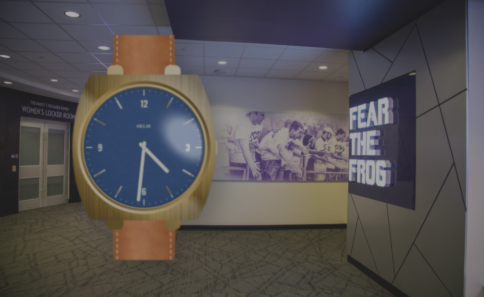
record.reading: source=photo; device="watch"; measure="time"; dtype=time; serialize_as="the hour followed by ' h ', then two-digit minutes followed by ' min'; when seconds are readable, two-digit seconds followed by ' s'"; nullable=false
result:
4 h 31 min
